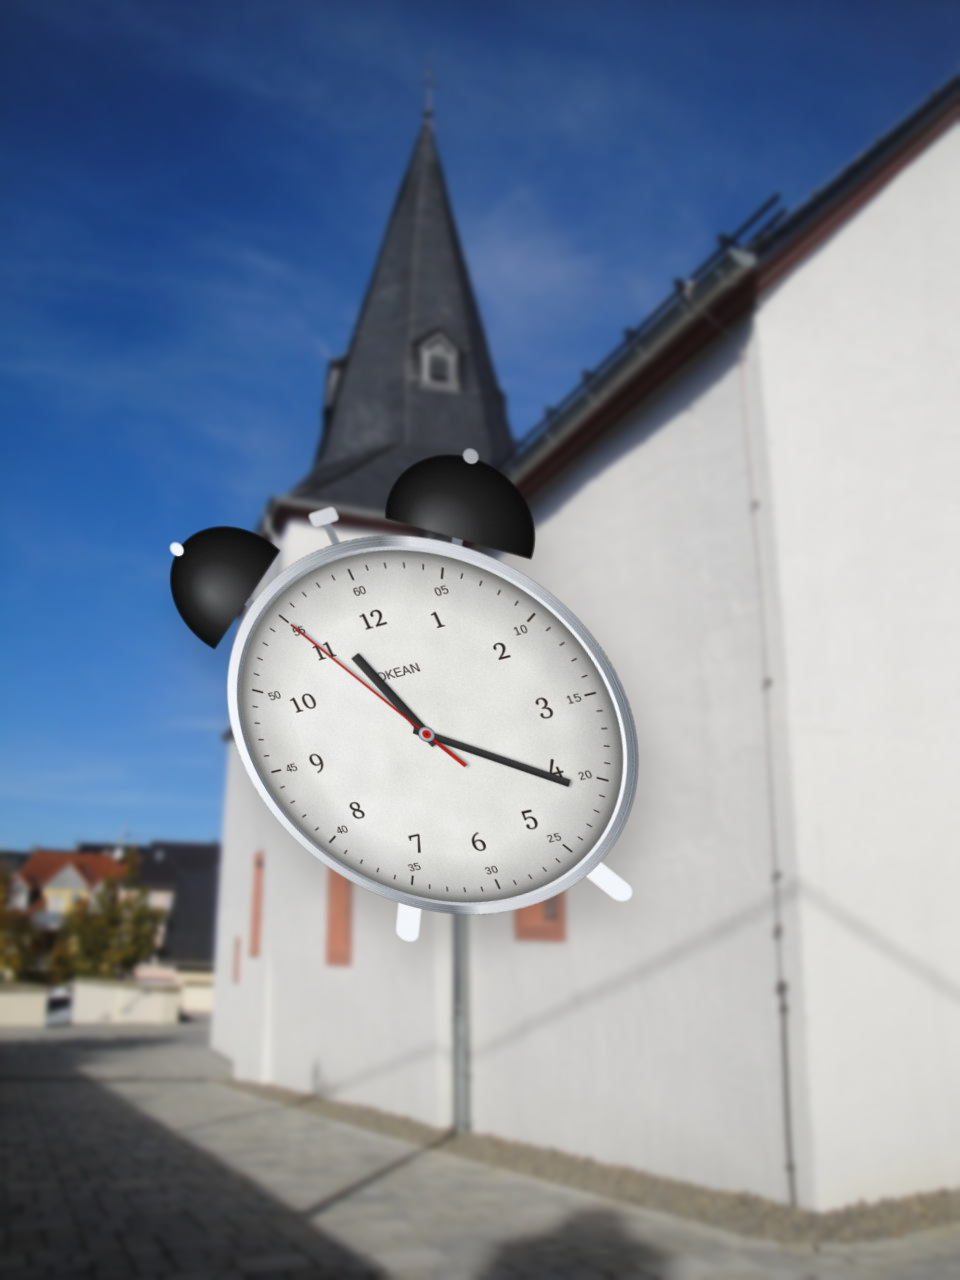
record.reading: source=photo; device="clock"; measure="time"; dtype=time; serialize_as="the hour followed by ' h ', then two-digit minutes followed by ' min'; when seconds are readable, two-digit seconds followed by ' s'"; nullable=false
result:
11 h 20 min 55 s
